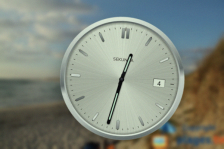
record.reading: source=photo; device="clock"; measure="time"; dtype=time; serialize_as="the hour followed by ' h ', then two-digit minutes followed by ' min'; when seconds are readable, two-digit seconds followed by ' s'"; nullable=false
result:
12 h 32 min
